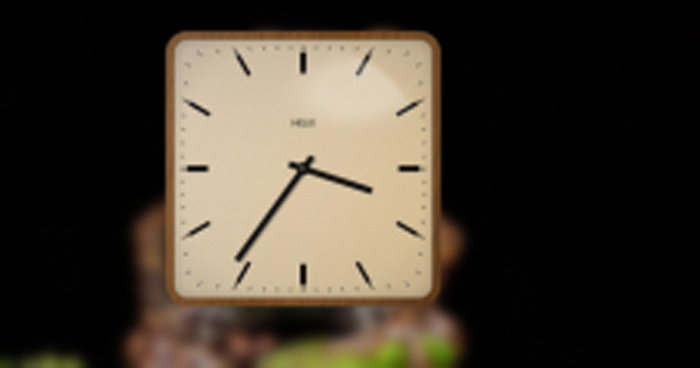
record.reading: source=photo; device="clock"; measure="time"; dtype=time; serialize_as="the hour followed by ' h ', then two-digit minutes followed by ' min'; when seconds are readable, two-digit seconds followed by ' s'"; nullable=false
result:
3 h 36 min
